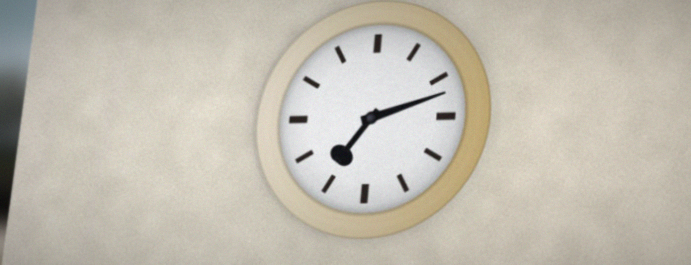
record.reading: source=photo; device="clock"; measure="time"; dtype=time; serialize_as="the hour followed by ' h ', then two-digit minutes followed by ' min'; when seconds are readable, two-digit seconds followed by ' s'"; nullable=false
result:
7 h 12 min
